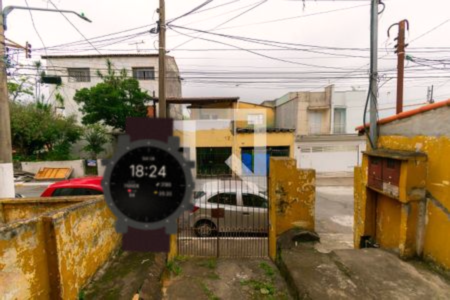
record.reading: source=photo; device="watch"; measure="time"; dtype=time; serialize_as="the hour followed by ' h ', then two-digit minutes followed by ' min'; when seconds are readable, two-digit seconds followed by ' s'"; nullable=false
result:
18 h 24 min
